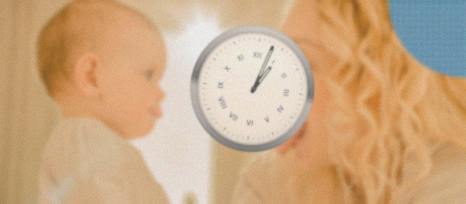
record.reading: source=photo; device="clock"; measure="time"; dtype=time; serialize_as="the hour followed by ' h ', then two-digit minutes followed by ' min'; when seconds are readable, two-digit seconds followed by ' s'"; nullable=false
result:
1 h 03 min
